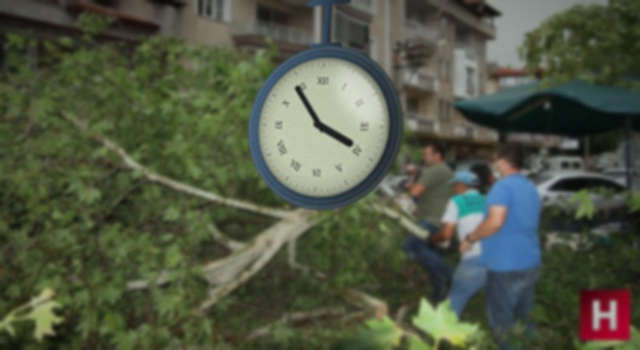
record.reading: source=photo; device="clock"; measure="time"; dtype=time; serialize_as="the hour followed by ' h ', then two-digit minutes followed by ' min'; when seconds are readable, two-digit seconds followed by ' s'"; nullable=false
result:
3 h 54 min
